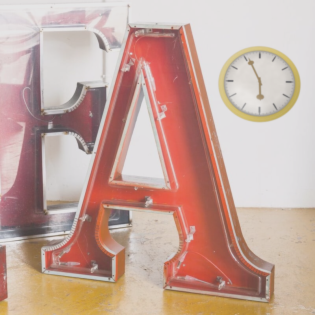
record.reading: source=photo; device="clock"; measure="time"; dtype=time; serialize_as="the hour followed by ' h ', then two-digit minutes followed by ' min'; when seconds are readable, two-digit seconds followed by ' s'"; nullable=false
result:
5 h 56 min
